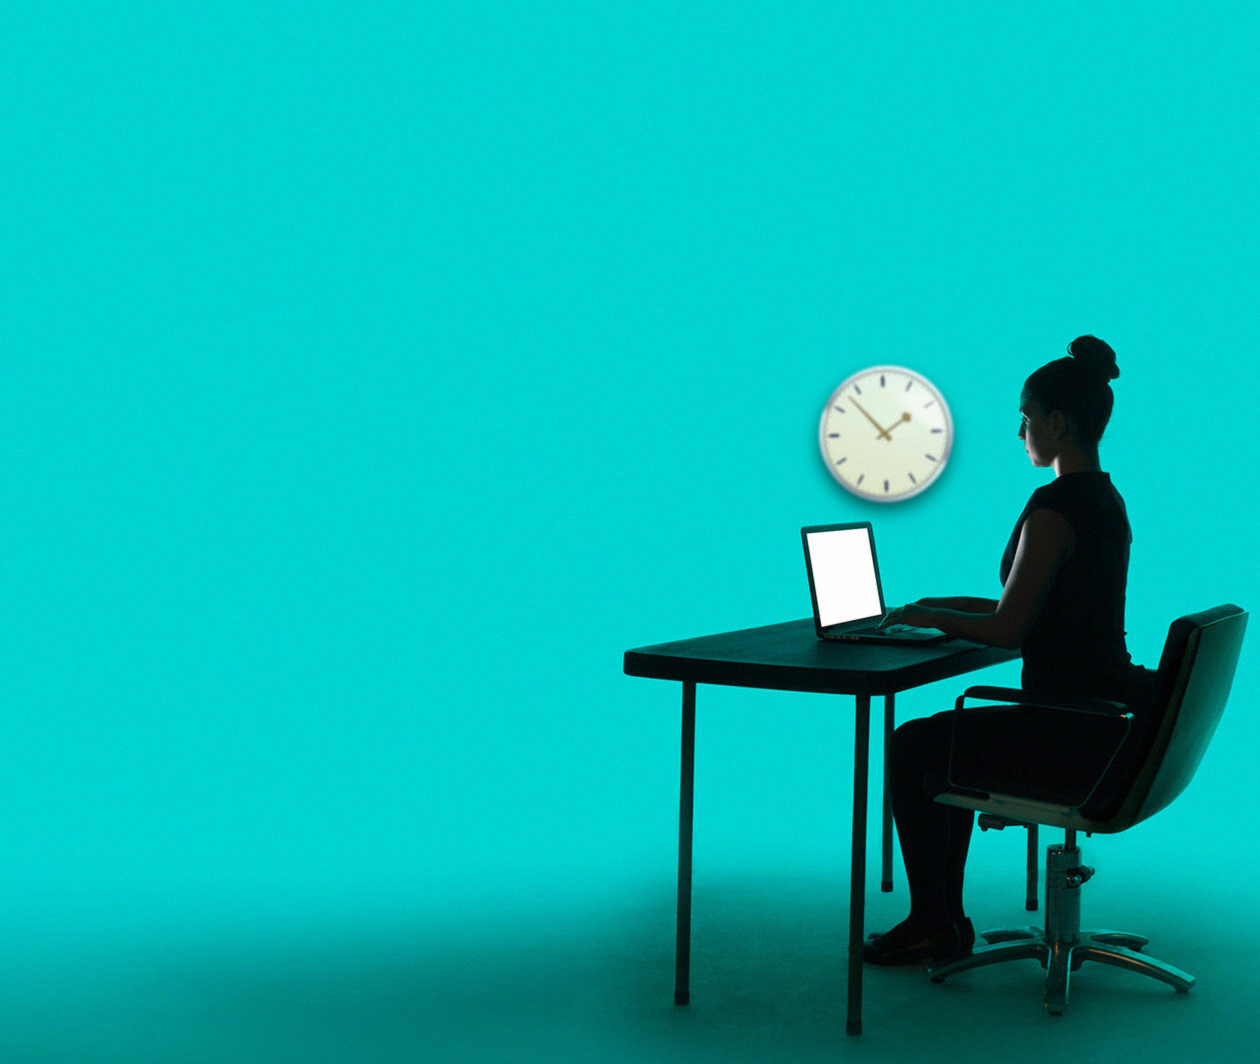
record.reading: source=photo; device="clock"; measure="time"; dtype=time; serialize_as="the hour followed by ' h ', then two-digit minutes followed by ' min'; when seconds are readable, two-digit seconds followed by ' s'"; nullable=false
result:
1 h 53 min
